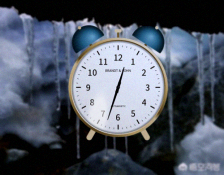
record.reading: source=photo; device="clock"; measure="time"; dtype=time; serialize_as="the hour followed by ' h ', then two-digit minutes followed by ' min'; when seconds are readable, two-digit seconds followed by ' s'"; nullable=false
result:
12 h 33 min
